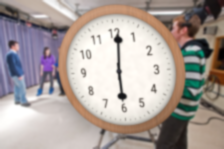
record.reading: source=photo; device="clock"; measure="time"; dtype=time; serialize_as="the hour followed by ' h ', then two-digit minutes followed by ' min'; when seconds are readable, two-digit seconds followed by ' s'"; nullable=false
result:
6 h 01 min
